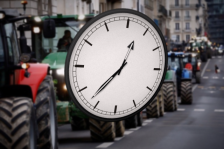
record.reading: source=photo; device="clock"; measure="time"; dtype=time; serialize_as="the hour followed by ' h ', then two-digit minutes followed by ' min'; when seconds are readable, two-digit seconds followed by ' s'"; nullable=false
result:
12 h 37 min
